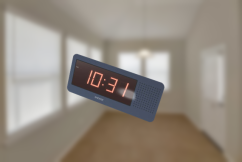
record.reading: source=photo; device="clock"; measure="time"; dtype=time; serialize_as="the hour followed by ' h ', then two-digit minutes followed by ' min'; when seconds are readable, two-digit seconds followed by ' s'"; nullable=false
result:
10 h 31 min
